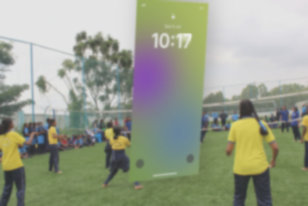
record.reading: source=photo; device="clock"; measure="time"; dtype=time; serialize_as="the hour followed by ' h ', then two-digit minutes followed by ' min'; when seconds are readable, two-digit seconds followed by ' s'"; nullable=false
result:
10 h 17 min
